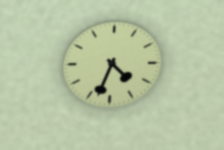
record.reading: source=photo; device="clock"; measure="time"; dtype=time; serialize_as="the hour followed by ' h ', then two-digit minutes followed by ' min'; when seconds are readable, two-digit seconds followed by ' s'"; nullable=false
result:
4 h 33 min
